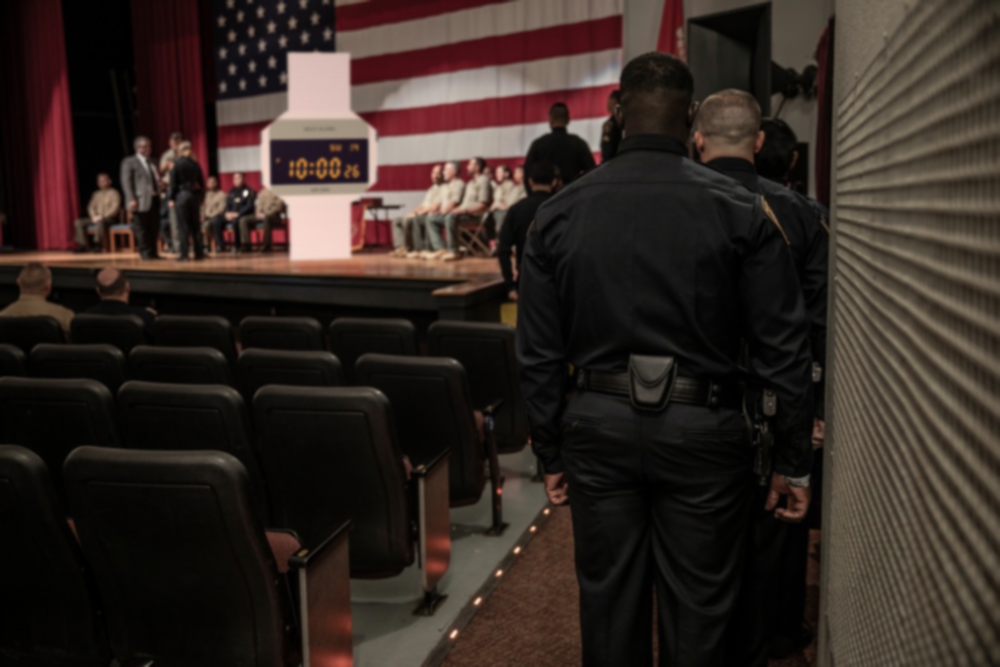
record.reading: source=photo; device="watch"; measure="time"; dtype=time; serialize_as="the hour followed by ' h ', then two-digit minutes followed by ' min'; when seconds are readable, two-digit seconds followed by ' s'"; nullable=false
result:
10 h 00 min
